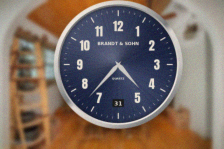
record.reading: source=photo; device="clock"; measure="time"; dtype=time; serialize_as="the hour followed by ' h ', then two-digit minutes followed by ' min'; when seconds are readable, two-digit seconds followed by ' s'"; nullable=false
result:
4 h 37 min
